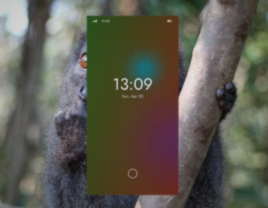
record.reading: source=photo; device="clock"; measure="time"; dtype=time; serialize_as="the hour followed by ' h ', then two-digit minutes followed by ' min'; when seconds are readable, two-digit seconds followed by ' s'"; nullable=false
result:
13 h 09 min
